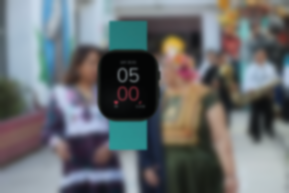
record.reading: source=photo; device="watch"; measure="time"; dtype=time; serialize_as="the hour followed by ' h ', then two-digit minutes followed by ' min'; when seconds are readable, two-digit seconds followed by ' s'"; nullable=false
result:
5 h 00 min
